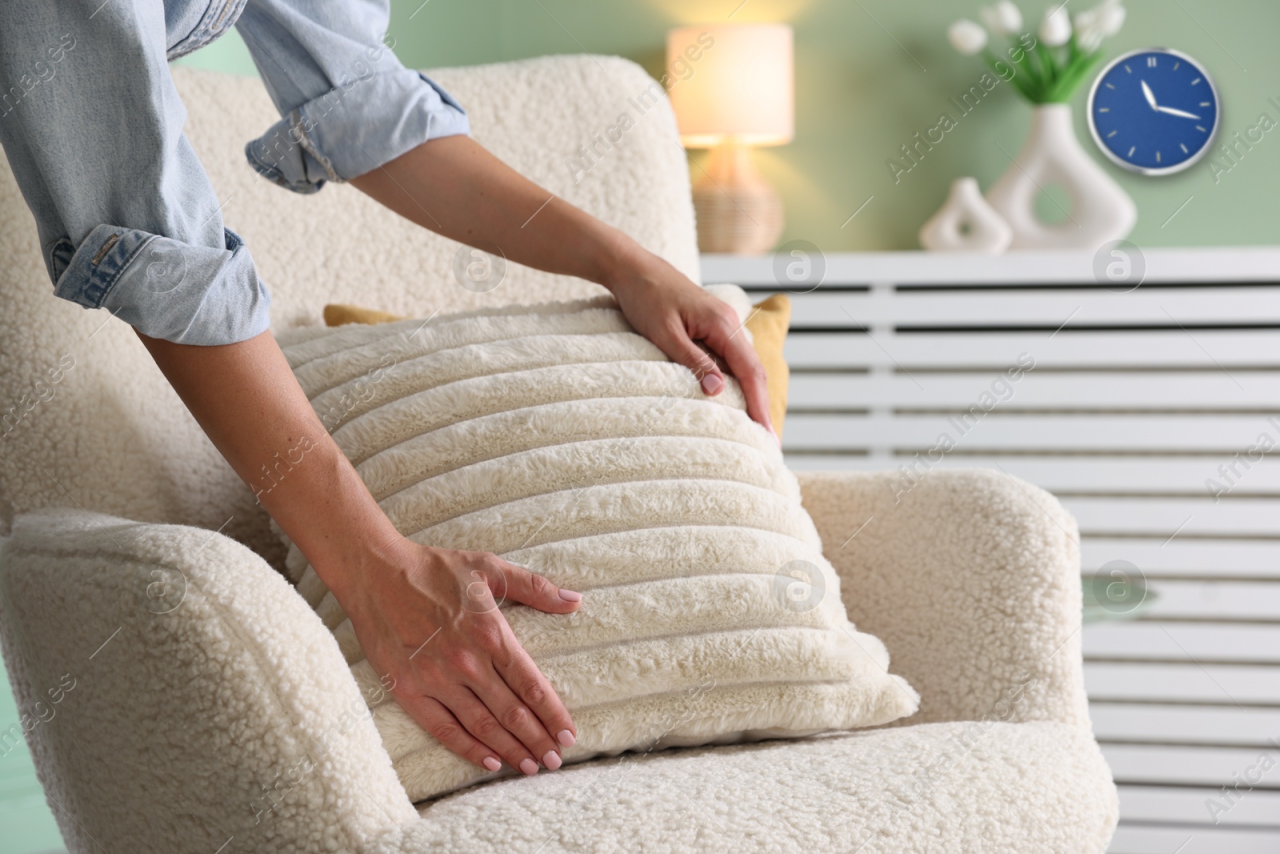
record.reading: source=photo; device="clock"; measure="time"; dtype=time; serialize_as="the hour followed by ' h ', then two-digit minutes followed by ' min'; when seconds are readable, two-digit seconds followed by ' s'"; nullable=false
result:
11 h 18 min
